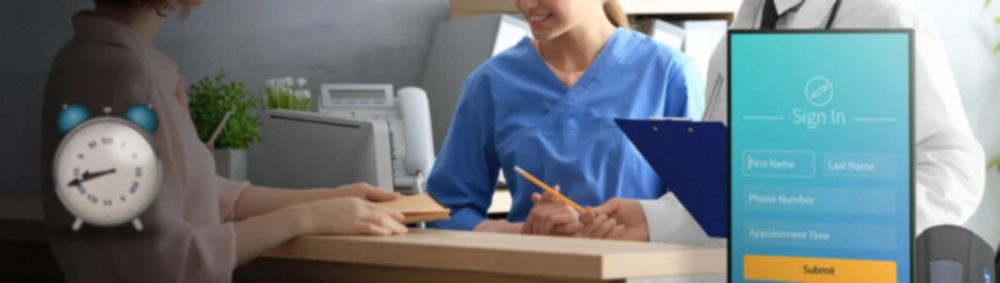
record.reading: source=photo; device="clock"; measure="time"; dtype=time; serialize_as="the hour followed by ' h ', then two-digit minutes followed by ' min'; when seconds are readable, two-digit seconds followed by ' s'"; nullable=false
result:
8 h 42 min
